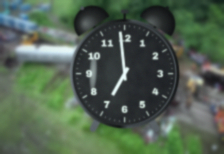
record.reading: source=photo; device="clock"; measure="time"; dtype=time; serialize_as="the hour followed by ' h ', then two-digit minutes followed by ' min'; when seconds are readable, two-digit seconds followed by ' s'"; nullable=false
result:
6 h 59 min
